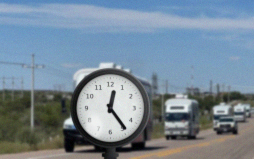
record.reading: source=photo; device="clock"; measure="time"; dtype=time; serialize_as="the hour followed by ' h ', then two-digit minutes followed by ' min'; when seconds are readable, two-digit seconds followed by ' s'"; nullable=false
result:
12 h 24 min
